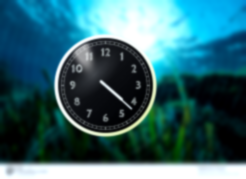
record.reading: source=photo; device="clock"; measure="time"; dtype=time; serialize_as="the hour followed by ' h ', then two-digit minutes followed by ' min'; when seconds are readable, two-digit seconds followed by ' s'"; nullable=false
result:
4 h 22 min
